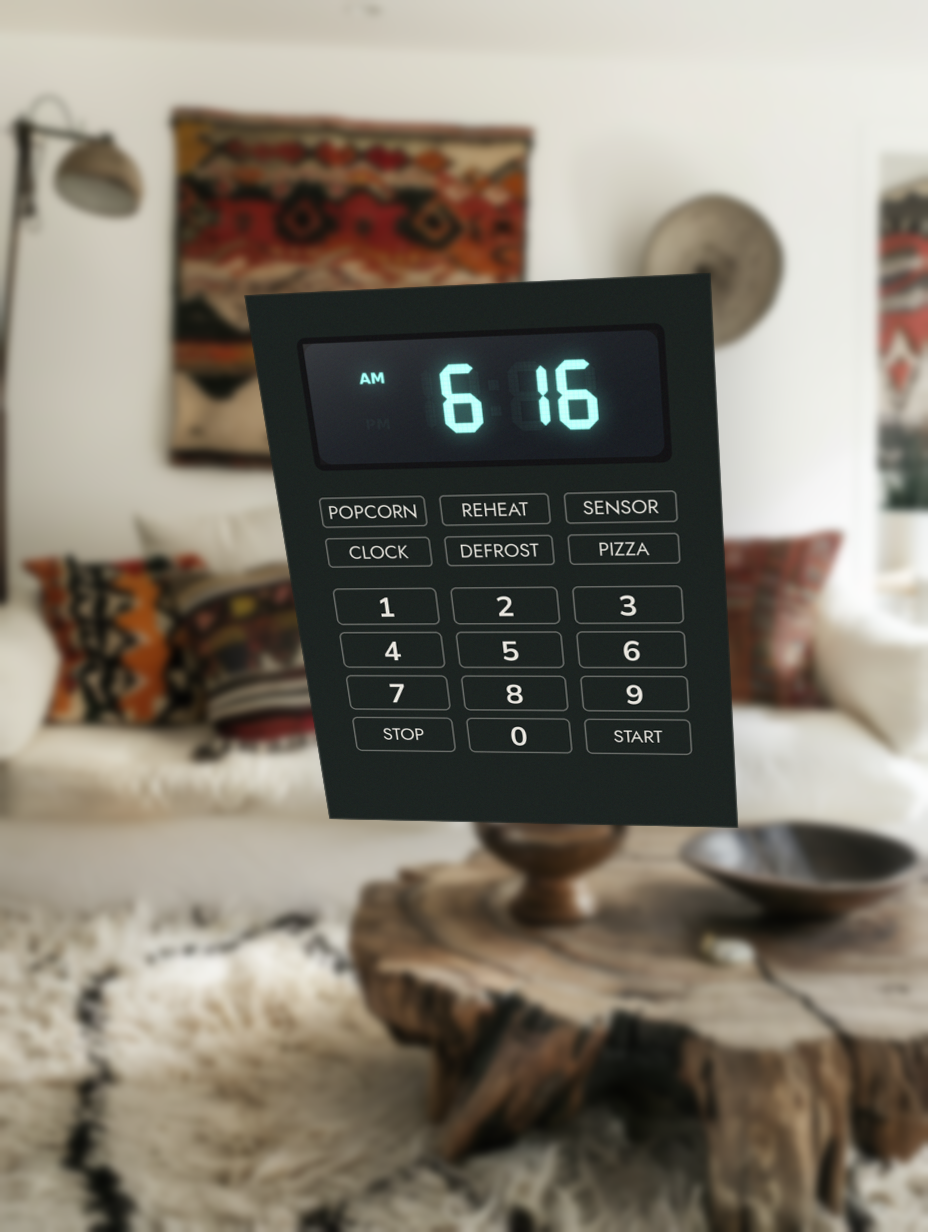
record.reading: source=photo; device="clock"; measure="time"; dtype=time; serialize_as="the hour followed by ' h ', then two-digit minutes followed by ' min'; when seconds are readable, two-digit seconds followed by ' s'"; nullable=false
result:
6 h 16 min
